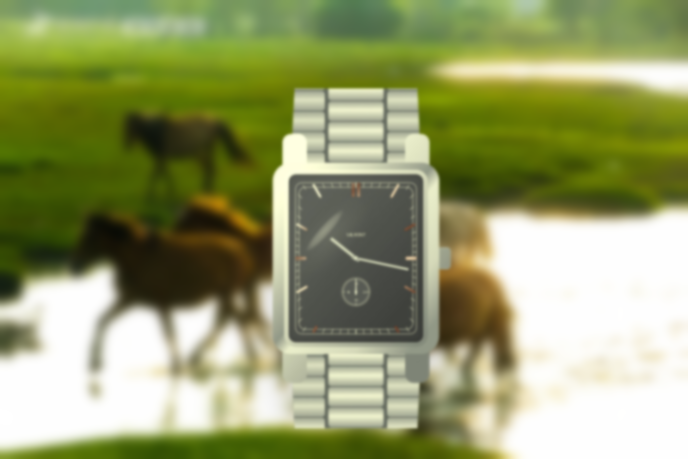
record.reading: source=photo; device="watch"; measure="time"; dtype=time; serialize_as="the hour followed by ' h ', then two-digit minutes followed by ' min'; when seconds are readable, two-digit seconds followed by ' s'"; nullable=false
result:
10 h 17 min
